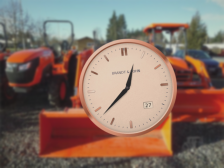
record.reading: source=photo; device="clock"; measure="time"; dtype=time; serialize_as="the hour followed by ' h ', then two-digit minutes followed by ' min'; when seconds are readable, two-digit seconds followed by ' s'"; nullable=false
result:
12 h 38 min
